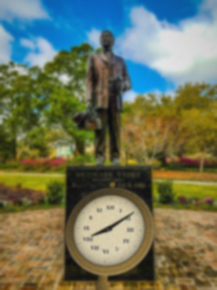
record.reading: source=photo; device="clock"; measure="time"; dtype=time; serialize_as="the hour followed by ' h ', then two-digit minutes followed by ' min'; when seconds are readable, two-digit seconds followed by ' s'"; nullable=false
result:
8 h 09 min
